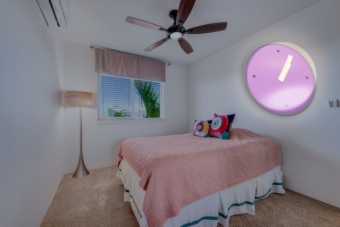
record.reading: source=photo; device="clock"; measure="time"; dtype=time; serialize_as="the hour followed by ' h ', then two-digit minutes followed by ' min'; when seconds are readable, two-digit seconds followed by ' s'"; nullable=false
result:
1 h 05 min
